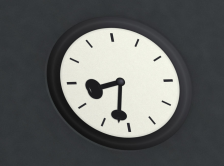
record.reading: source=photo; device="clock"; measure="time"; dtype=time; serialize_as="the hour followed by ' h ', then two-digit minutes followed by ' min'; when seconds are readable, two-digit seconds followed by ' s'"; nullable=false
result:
8 h 32 min
